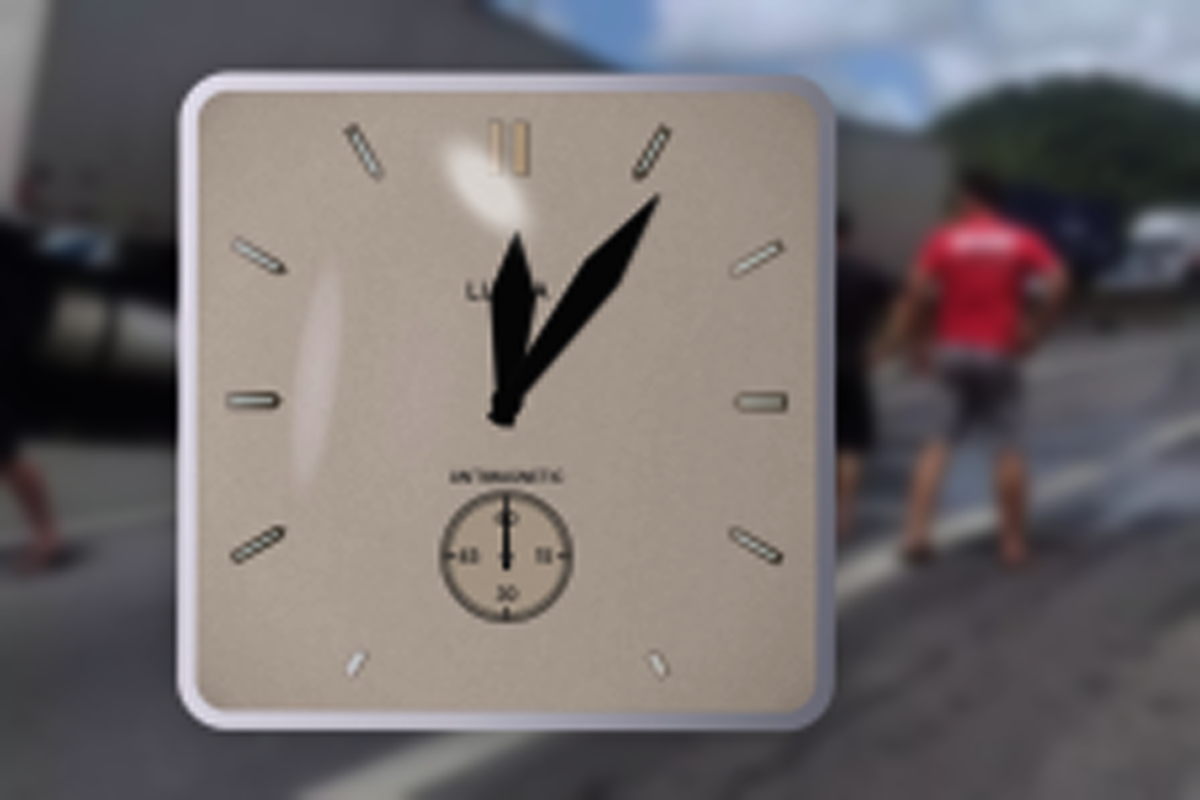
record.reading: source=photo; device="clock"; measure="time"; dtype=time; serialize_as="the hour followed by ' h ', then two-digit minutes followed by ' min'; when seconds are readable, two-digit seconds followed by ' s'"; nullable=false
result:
12 h 06 min
